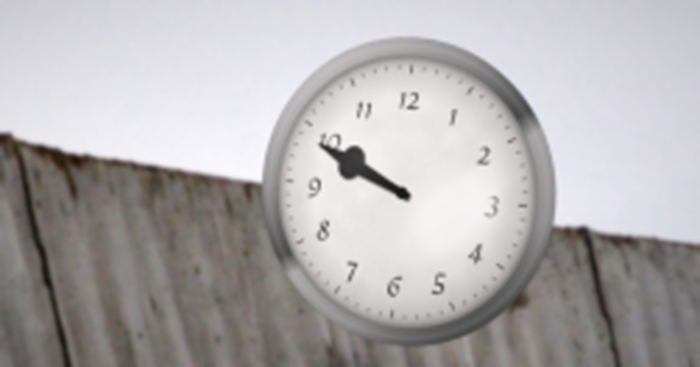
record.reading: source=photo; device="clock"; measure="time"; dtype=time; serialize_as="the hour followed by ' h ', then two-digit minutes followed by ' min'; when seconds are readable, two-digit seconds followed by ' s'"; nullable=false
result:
9 h 49 min
